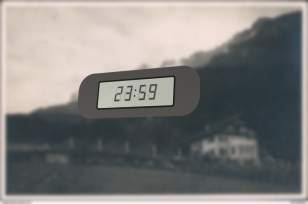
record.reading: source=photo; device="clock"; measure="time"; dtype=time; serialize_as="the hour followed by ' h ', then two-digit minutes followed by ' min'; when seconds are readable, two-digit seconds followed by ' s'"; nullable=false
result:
23 h 59 min
